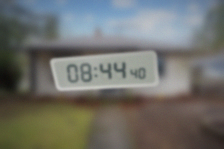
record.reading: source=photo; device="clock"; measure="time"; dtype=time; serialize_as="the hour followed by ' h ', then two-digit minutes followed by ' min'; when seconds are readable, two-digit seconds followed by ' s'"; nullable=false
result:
8 h 44 min
